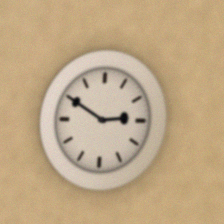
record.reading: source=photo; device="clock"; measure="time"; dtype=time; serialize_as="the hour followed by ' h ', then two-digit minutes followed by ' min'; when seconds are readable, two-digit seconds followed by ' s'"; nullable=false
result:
2 h 50 min
